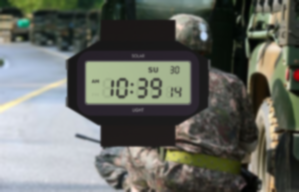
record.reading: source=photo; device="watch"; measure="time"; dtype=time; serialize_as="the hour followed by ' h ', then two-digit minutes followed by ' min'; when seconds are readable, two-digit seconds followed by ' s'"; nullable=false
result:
10 h 39 min 14 s
